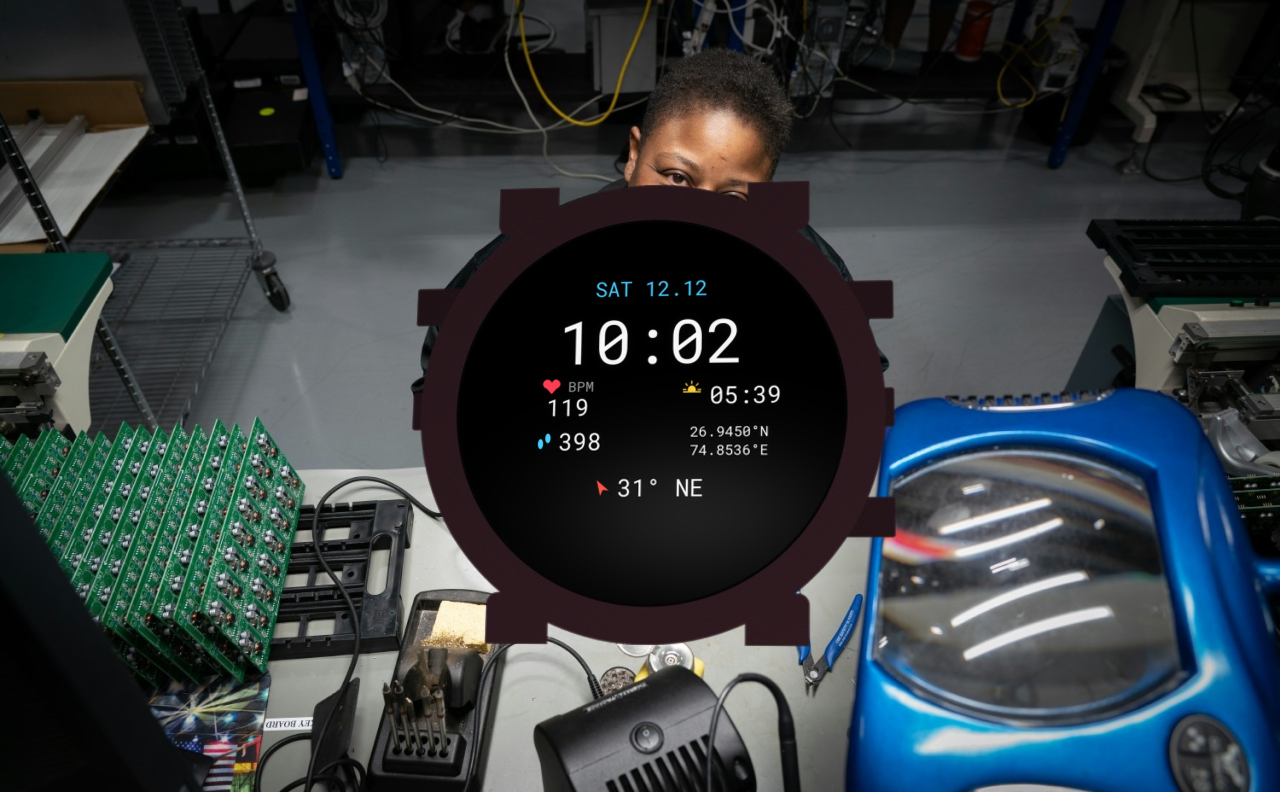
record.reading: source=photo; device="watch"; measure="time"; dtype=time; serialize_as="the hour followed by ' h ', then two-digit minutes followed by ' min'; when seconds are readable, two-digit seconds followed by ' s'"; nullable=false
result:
10 h 02 min
